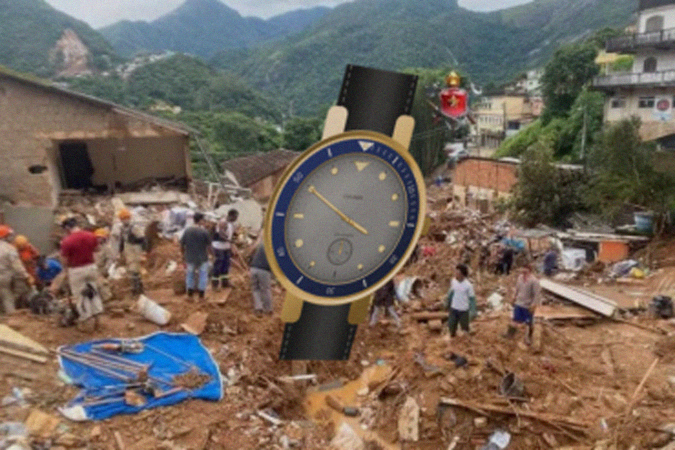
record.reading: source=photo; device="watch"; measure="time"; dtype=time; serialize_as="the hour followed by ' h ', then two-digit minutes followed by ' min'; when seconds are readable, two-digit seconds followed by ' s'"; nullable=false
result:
3 h 50 min
